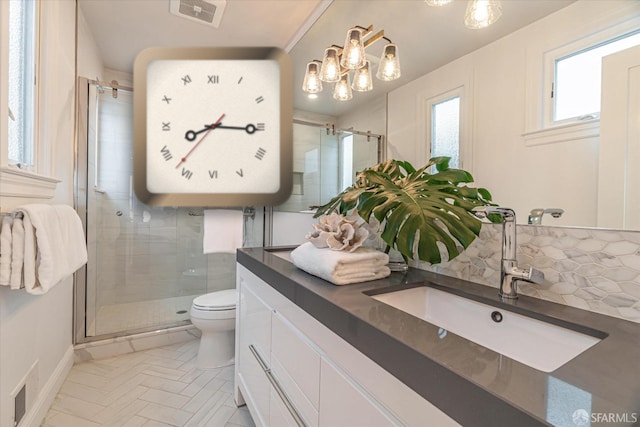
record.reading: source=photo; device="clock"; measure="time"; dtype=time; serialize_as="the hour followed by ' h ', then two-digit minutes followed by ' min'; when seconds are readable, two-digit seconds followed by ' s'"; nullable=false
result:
8 h 15 min 37 s
